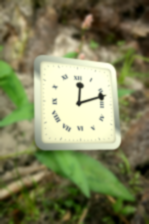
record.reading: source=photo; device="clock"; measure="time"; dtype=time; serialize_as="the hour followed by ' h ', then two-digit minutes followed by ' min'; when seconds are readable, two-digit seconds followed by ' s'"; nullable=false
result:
12 h 12 min
